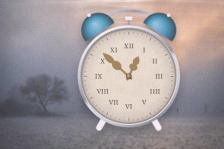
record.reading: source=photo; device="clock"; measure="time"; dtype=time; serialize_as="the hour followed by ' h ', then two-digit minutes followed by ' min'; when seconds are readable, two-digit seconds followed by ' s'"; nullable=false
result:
12 h 52 min
